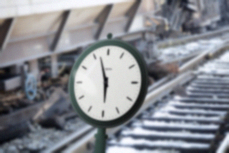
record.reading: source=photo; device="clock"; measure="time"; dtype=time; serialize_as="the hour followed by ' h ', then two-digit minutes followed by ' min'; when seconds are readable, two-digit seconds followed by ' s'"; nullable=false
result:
5 h 57 min
